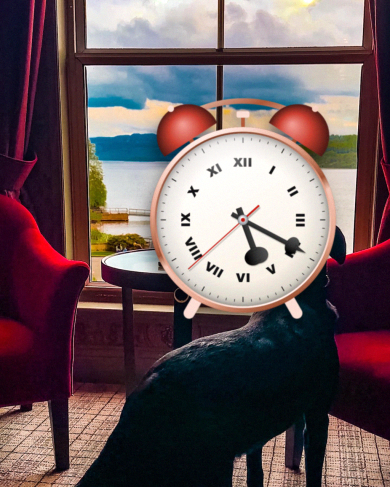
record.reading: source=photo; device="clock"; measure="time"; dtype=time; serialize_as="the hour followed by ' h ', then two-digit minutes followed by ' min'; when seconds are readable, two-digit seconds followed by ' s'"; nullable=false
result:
5 h 19 min 38 s
